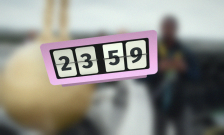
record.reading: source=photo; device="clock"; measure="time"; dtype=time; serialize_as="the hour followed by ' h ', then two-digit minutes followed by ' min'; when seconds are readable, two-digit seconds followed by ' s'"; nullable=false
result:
23 h 59 min
